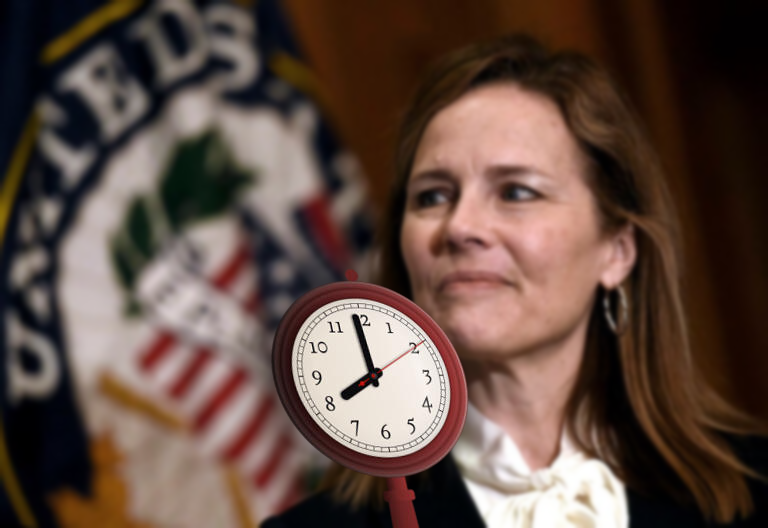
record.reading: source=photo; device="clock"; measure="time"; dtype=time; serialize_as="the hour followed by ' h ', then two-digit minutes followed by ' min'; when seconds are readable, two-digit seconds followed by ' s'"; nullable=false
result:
7 h 59 min 10 s
